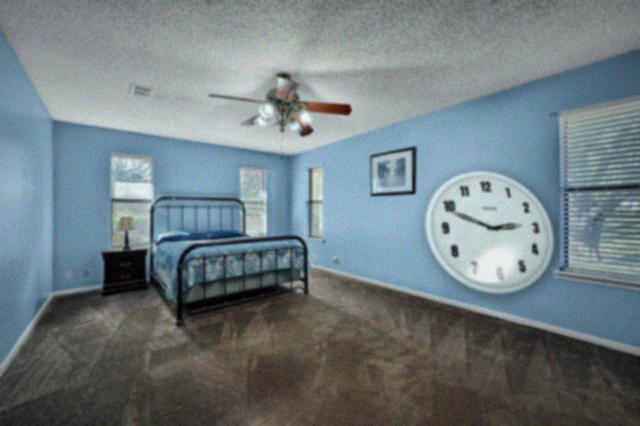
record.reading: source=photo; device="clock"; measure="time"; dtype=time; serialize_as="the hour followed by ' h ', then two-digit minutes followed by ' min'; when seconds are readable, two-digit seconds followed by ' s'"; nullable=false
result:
2 h 49 min
